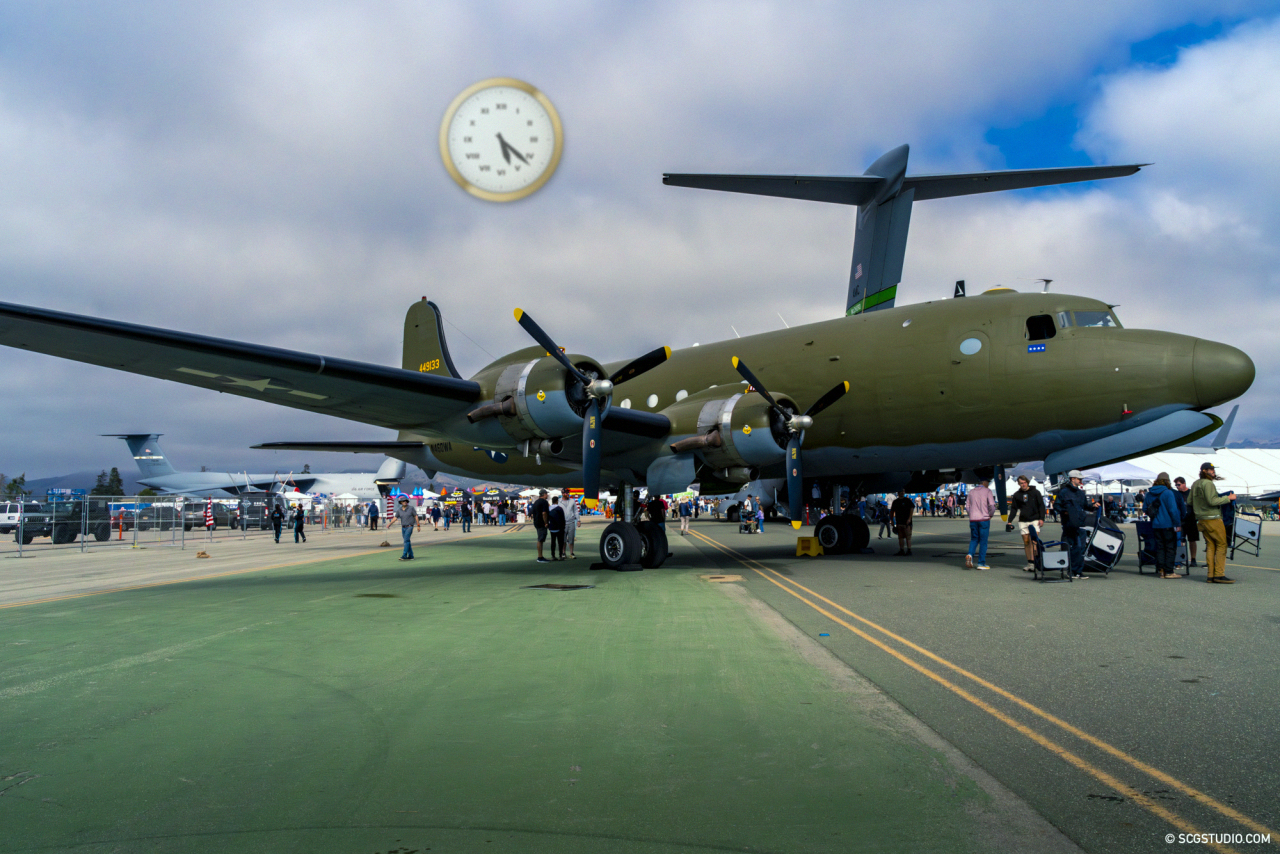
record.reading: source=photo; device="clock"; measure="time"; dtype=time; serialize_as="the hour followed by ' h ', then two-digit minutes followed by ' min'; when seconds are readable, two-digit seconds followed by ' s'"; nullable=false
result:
5 h 22 min
